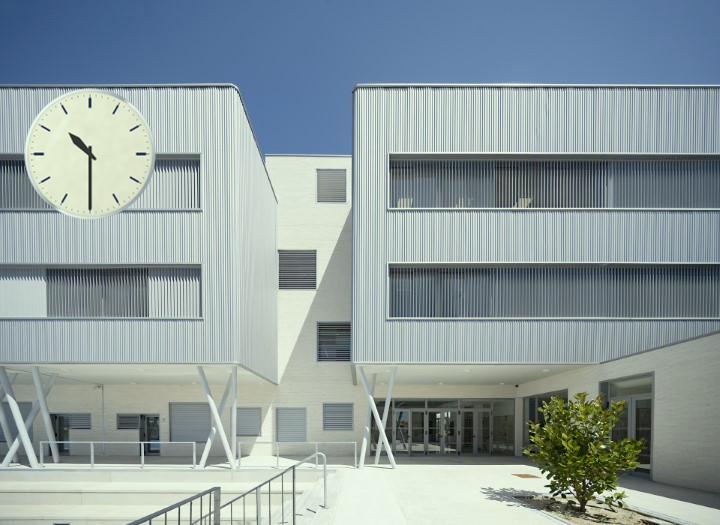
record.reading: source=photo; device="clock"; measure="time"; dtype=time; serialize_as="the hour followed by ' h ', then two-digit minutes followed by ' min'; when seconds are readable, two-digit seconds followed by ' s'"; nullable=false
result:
10 h 30 min
